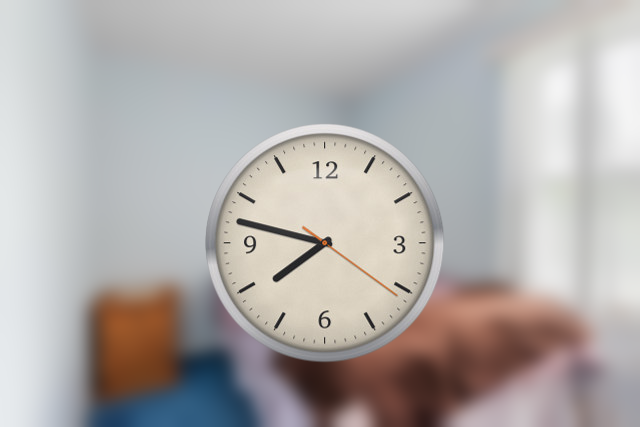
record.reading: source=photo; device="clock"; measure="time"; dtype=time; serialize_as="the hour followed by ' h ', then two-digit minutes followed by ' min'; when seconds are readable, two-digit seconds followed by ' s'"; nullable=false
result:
7 h 47 min 21 s
